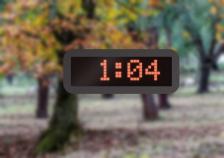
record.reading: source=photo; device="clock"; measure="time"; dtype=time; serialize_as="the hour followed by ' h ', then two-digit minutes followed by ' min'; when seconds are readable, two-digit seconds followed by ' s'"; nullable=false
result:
1 h 04 min
